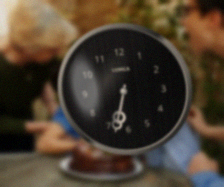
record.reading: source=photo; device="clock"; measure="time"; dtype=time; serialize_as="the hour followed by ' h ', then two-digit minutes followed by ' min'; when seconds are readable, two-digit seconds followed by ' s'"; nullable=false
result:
6 h 33 min
